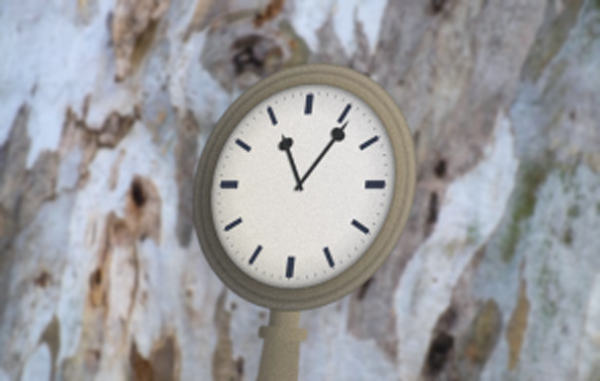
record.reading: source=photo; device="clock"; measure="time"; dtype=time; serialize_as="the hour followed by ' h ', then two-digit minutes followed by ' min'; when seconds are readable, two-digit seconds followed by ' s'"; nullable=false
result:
11 h 06 min
